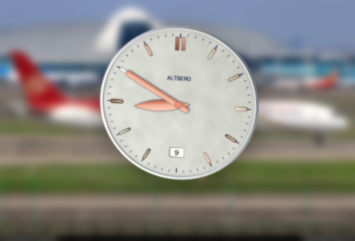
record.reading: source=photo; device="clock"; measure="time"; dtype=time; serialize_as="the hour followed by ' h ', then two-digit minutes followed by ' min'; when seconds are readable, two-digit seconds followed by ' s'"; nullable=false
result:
8 h 50 min
